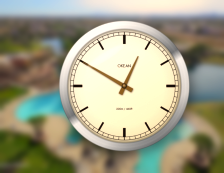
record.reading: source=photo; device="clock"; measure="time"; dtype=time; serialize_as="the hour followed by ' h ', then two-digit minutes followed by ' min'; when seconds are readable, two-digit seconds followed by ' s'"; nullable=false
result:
12 h 50 min
